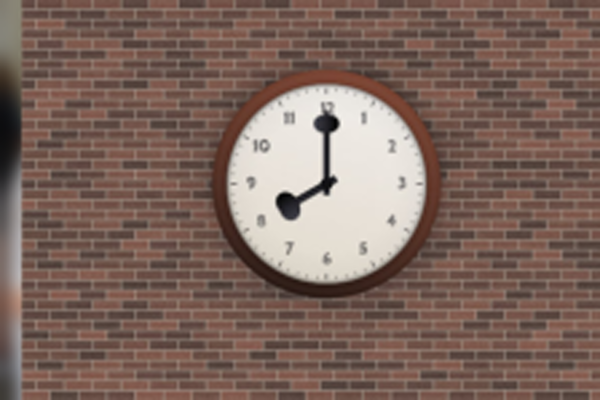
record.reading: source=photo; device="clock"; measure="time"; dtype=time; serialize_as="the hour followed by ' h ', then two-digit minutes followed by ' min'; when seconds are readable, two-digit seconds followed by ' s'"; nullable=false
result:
8 h 00 min
